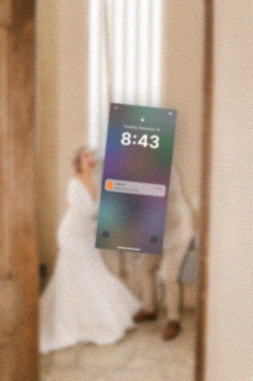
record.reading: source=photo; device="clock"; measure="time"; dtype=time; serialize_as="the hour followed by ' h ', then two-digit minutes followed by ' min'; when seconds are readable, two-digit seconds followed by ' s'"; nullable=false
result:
8 h 43 min
